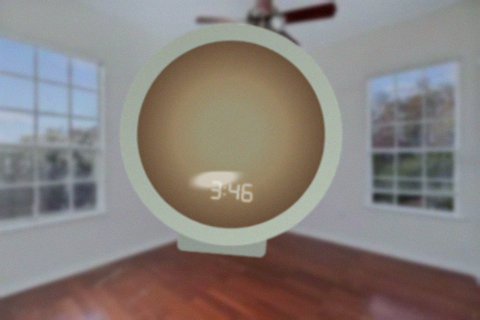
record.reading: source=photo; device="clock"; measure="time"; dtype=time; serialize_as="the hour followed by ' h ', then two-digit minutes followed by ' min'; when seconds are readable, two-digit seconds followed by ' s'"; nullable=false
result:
3 h 46 min
